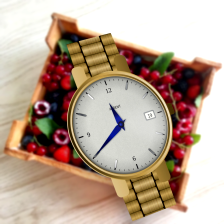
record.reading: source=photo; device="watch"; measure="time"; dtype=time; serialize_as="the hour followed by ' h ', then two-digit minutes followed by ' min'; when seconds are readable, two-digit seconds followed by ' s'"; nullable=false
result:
11 h 40 min
